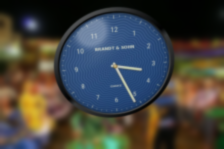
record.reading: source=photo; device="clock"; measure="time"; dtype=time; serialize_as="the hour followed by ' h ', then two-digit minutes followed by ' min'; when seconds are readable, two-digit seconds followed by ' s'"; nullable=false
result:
3 h 26 min
